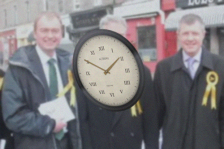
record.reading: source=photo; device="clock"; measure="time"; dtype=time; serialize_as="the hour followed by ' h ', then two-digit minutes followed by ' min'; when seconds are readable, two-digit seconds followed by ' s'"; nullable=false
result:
1 h 50 min
